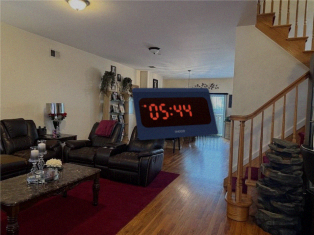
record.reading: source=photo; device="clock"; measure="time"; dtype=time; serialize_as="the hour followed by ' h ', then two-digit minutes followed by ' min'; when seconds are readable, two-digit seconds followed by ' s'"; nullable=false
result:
5 h 44 min
